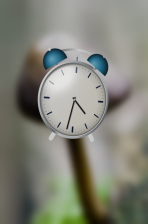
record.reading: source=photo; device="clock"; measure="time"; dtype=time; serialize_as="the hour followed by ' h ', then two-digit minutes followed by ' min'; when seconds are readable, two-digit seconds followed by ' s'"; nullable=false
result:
4 h 32 min
